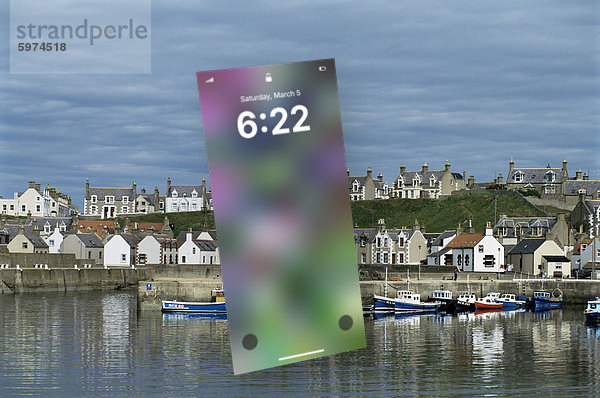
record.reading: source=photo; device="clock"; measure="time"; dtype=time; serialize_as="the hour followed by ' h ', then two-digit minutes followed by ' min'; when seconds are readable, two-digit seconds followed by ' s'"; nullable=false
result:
6 h 22 min
